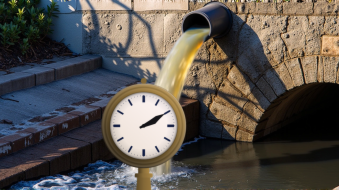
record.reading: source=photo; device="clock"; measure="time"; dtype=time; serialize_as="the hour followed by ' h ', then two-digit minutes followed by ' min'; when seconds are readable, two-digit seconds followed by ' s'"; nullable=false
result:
2 h 10 min
